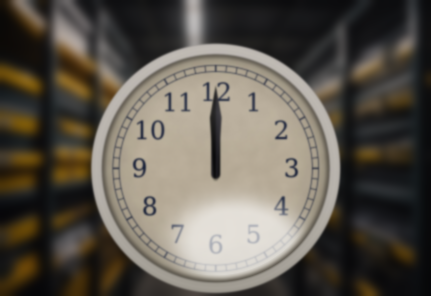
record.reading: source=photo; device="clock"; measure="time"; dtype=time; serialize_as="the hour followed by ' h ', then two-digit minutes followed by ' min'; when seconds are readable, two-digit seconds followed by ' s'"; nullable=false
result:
12 h 00 min
